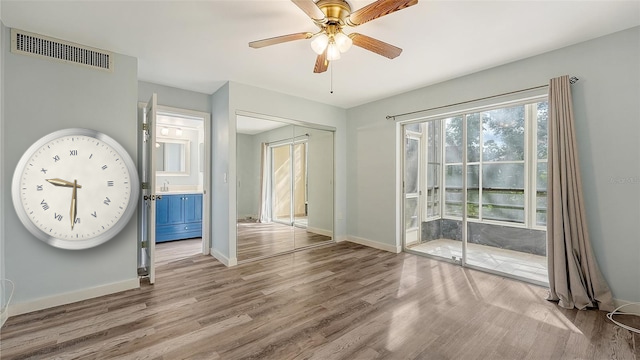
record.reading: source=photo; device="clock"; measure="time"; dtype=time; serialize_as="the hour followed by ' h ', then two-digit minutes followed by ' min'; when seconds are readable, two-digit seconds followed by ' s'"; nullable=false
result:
9 h 31 min
